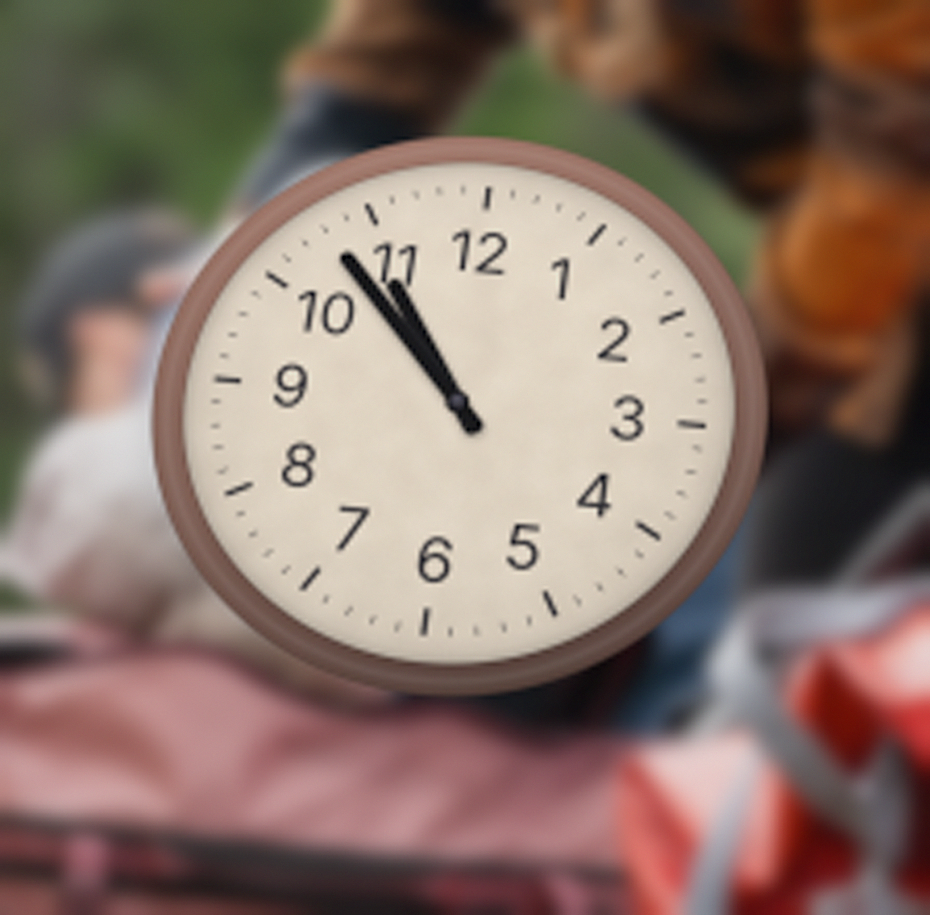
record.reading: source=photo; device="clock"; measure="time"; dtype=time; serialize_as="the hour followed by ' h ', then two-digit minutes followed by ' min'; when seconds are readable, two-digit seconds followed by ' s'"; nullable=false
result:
10 h 53 min
